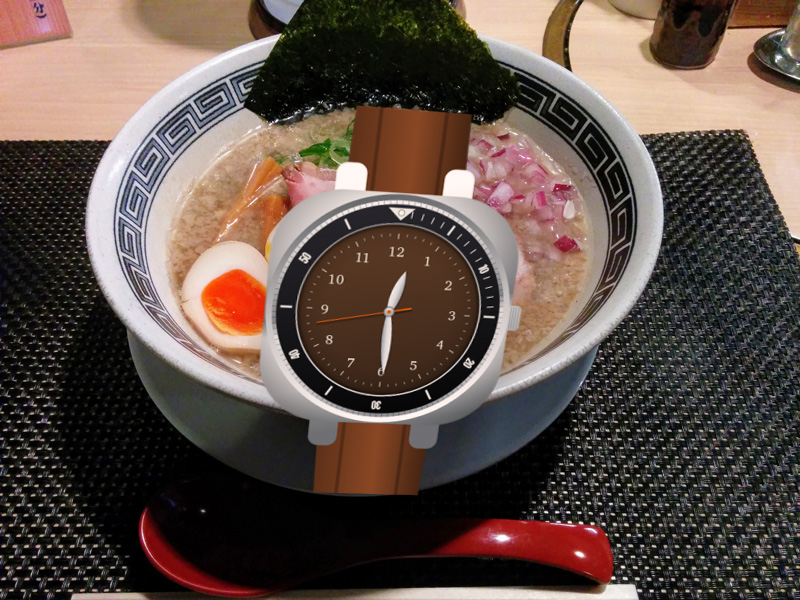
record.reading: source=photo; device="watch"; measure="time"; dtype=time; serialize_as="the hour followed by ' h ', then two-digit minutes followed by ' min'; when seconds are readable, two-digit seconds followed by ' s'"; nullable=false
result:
12 h 29 min 43 s
